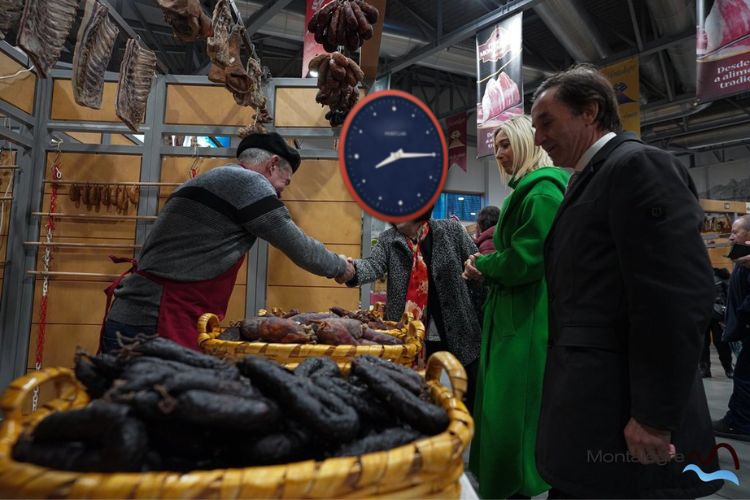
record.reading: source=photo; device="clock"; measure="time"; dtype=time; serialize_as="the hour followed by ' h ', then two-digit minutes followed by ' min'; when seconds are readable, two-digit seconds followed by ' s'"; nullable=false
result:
8 h 15 min
